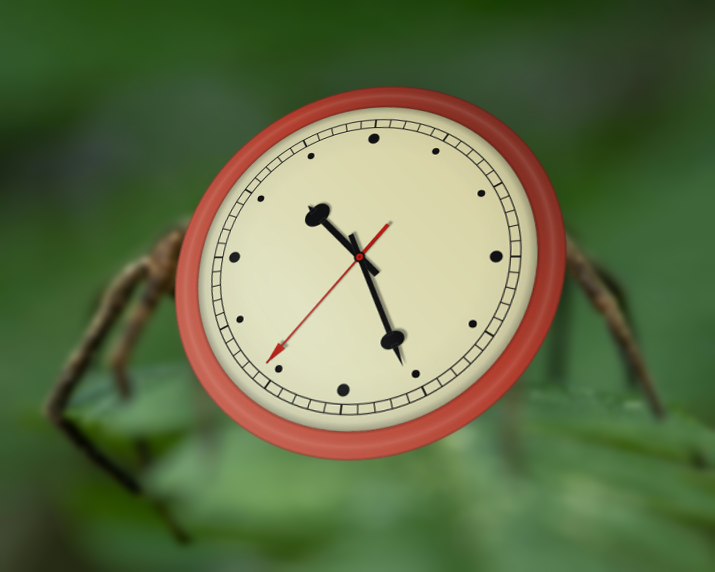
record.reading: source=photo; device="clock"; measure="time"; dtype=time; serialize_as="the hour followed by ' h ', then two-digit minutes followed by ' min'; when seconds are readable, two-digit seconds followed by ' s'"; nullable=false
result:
10 h 25 min 36 s
